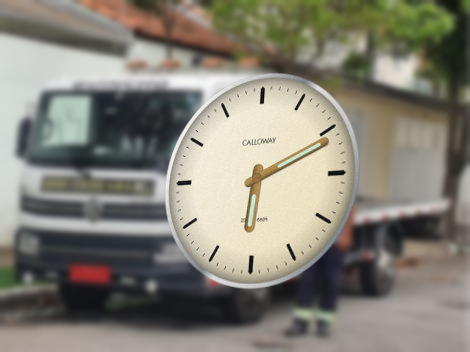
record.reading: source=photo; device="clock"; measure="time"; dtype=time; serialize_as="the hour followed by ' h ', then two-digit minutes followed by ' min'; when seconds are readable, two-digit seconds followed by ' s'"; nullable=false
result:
6 h 11 min
